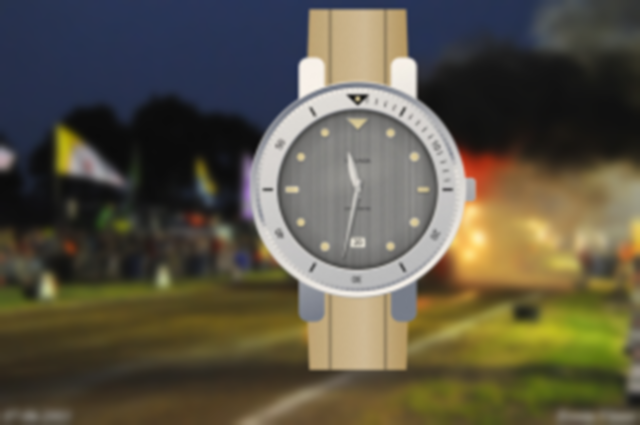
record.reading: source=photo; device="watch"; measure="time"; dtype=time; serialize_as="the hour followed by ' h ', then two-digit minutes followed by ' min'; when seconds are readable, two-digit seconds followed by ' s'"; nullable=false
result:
11 h 32 min
